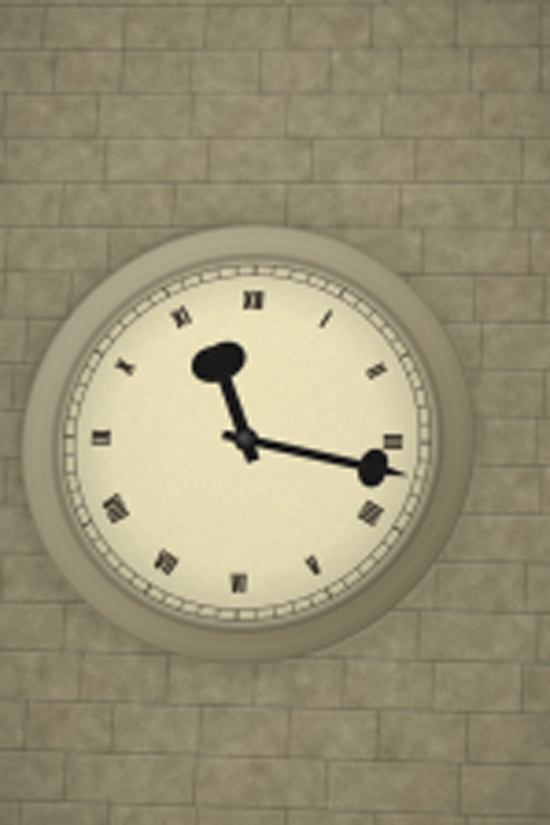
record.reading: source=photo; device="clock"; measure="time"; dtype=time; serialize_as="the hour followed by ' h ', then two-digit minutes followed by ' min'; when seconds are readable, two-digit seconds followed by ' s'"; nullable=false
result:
11 h 17 min
